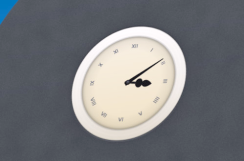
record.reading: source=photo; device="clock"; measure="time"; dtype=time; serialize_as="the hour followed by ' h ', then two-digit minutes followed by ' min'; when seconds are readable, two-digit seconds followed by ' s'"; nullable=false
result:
3 h 09 min
